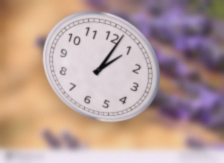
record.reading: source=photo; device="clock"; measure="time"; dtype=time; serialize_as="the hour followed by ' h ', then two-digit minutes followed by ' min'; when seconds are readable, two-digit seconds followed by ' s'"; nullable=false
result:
1 h 02 min
